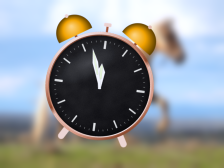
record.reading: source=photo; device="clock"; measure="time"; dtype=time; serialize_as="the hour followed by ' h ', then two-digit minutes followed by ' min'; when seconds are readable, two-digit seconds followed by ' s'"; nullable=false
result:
11 h 57 min
